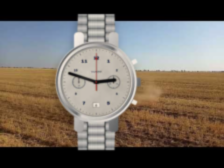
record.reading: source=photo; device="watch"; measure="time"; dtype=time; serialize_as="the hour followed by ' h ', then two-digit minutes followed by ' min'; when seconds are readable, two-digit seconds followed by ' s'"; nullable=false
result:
2 h 48 min
